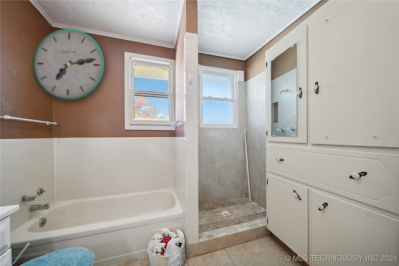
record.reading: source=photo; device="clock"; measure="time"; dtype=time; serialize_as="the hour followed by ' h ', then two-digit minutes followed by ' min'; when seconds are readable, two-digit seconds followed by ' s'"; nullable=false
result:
7 h 13 min
